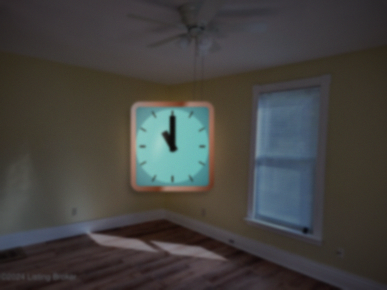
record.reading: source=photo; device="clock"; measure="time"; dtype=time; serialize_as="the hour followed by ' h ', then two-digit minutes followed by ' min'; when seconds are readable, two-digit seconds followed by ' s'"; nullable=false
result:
11 h 00 min
